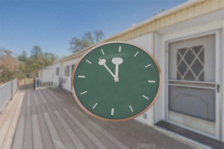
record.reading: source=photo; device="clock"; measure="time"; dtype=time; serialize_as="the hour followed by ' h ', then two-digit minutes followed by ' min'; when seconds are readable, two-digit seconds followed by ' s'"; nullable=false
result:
11 h 53 min
